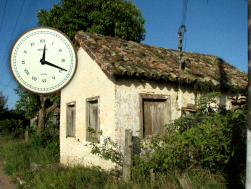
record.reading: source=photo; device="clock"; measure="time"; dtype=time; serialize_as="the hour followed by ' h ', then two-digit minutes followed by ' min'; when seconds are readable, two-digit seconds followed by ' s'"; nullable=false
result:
12 h 19 min
